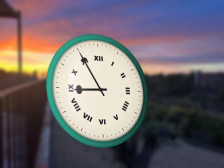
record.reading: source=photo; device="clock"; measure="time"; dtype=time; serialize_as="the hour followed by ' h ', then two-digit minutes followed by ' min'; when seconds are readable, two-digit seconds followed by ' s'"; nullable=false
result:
8 h 55 min
